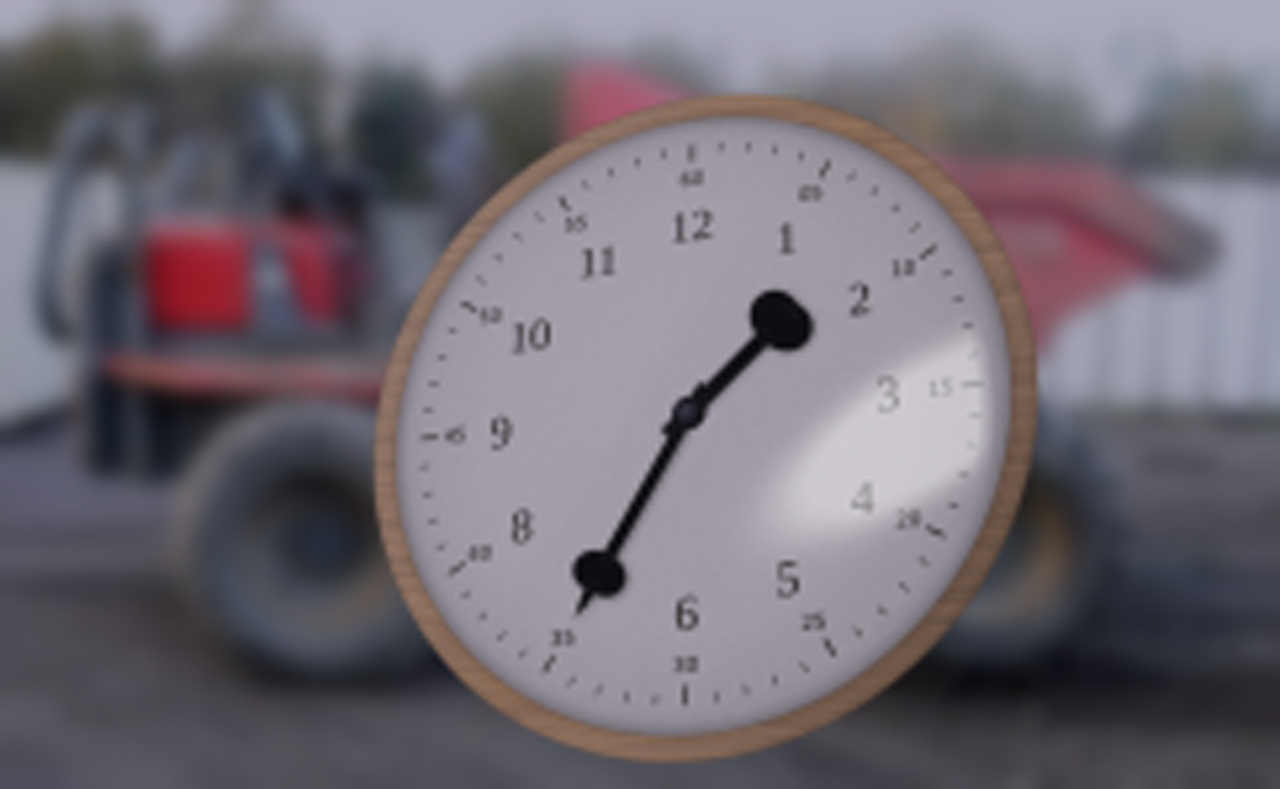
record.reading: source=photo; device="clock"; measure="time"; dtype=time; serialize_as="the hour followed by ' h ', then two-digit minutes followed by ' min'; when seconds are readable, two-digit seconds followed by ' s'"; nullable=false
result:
1 h 35 min
